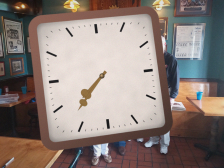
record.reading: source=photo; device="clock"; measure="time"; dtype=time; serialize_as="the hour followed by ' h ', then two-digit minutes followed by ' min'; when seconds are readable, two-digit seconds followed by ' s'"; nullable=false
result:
7 h 37 min
